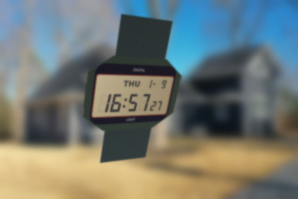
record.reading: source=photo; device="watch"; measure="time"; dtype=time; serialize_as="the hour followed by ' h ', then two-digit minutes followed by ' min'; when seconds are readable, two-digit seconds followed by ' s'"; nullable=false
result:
16 h 57 min
